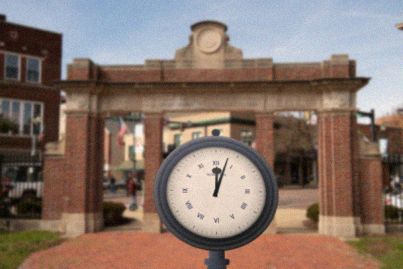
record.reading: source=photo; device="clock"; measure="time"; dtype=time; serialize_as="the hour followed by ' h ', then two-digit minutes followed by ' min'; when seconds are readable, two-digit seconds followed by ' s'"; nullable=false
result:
12 h 03 min
